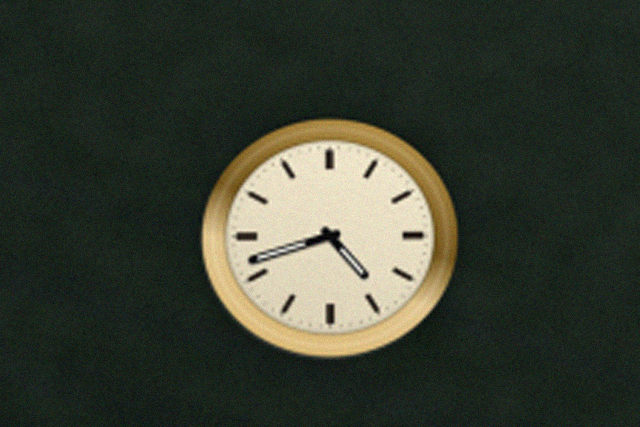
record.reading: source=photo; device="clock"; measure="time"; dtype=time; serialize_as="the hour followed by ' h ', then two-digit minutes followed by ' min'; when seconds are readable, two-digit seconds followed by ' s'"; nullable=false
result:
4 h 42 min
